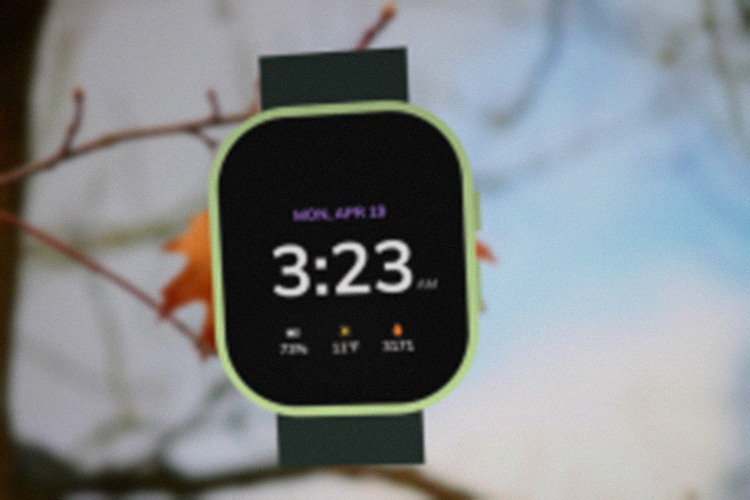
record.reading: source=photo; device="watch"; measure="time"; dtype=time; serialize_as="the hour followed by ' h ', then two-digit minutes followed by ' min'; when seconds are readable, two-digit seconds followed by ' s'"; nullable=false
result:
3 h 23 min
